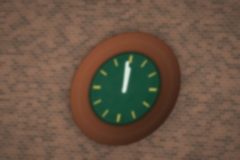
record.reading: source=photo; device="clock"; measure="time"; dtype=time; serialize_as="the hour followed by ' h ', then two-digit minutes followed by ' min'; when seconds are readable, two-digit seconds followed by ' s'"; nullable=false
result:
11 h 59 min
